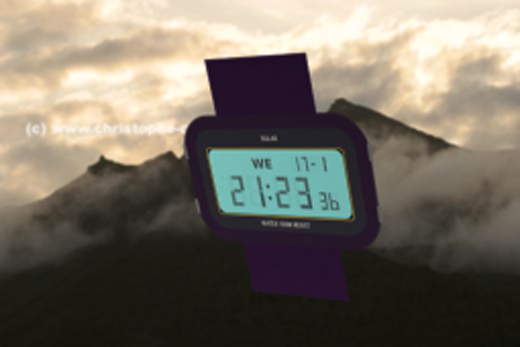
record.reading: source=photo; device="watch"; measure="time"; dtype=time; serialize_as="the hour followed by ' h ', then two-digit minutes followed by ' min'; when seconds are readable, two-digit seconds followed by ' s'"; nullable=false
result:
21 h 23 min 36 s
